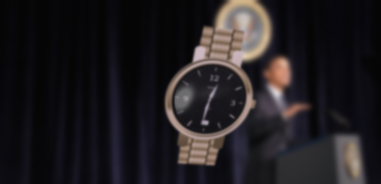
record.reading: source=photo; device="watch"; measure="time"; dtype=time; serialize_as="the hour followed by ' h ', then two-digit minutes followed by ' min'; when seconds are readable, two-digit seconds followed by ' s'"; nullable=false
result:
12 h 31 min
